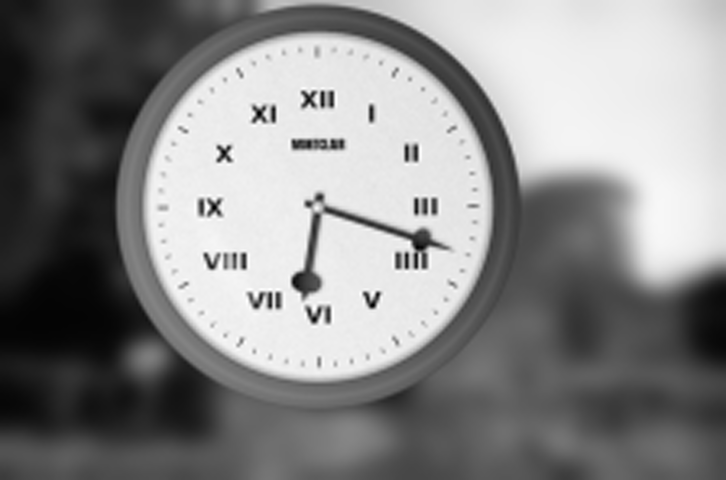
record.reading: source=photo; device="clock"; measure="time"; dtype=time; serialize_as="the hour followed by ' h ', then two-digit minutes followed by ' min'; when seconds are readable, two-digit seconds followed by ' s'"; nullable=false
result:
6 h 18 min
